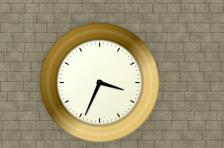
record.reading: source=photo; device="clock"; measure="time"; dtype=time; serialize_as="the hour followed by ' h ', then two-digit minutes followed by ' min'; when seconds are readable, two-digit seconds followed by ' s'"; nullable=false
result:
3 h 34 min
